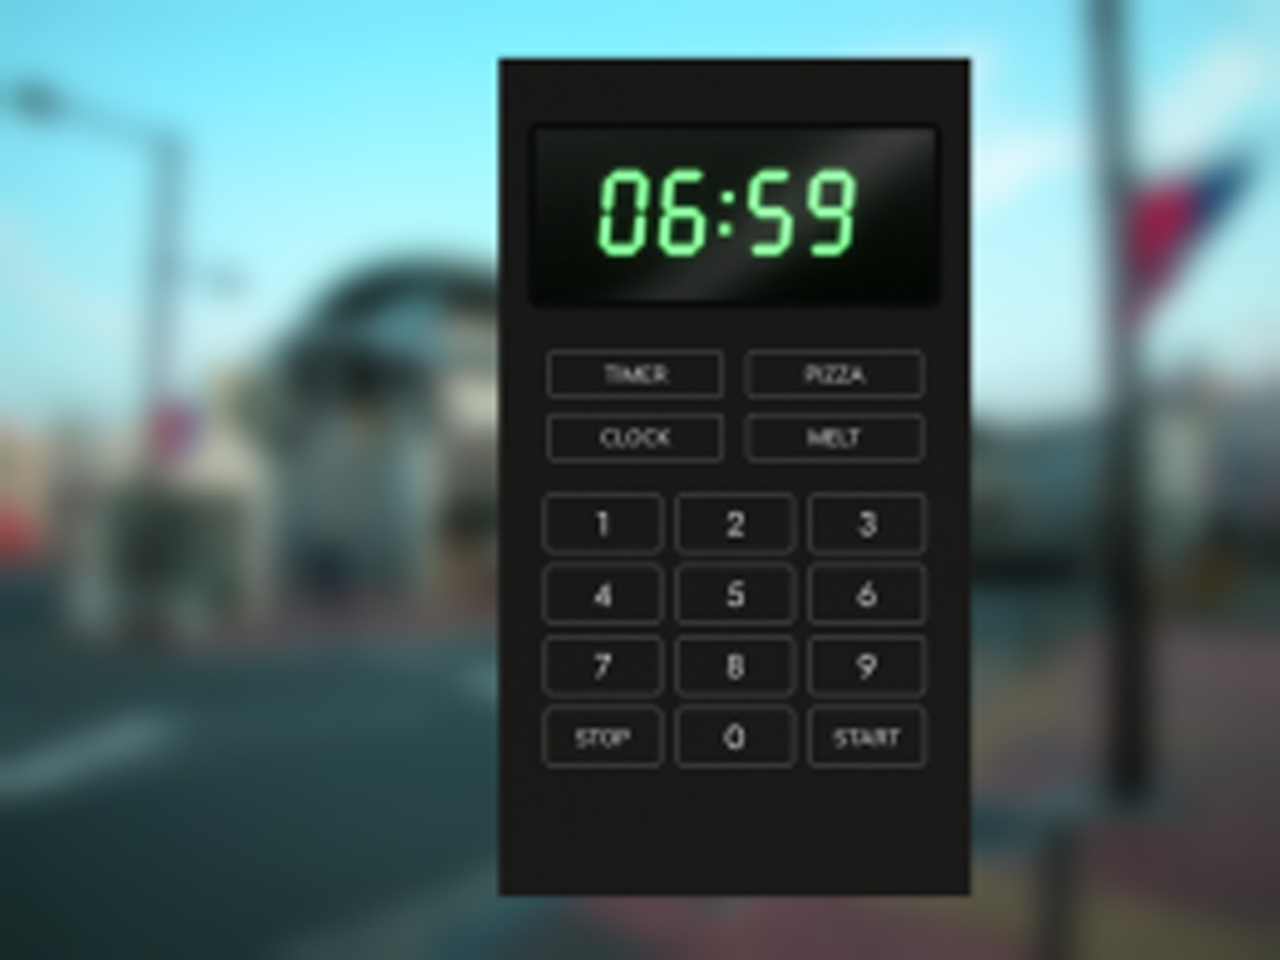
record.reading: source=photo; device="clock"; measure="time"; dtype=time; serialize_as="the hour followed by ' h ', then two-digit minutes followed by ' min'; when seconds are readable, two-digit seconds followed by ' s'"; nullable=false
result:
6 h 59 min
